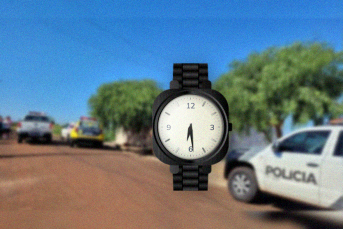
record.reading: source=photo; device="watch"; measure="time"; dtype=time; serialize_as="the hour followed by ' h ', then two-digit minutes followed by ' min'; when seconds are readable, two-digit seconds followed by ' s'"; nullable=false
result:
6 h 29 min
